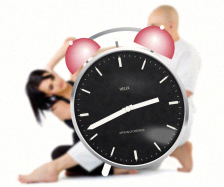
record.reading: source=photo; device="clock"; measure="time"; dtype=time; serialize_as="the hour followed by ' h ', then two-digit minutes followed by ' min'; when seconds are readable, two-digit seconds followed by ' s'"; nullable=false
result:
2 h 42 min
